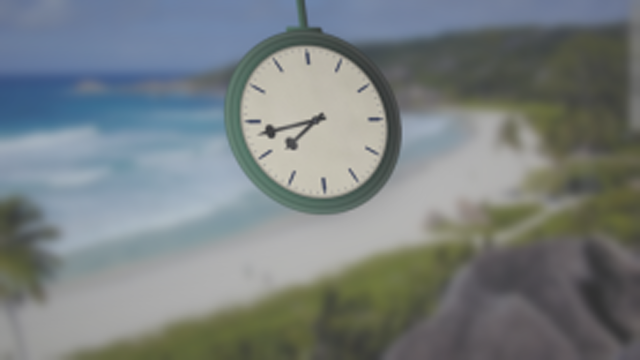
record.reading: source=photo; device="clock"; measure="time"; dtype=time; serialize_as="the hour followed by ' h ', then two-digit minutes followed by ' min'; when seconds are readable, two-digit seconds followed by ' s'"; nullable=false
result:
7 h 43 min
